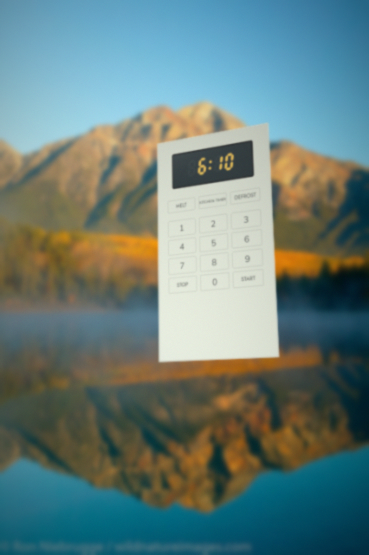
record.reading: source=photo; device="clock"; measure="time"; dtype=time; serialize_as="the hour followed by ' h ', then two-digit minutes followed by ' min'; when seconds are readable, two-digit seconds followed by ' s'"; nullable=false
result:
6 h 10 min
